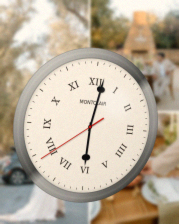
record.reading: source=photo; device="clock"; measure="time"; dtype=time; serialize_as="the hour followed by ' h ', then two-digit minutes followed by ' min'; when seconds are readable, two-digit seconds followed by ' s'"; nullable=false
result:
6 h 01 min 39 s
